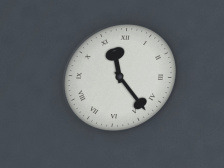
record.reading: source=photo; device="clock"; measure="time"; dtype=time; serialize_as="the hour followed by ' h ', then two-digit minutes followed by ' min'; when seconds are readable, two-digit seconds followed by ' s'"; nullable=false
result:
11 h 23 min
